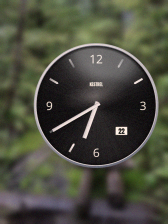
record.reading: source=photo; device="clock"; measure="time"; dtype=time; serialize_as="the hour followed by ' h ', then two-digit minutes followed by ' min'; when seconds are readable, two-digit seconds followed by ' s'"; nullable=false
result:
6 h 40 min
